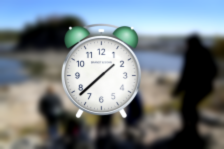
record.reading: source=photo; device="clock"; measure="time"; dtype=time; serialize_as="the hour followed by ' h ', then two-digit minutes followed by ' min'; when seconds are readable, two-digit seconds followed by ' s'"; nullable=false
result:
1 h 38 min
